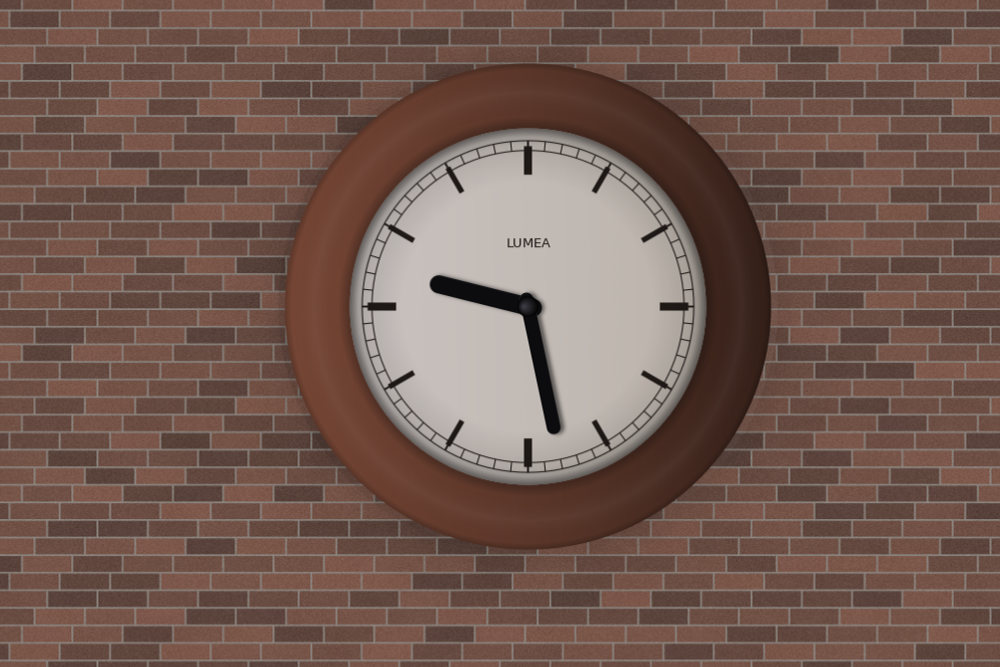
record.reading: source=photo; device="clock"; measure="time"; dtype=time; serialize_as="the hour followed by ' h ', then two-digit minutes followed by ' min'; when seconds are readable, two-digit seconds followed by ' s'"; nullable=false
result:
9 h 28 min
